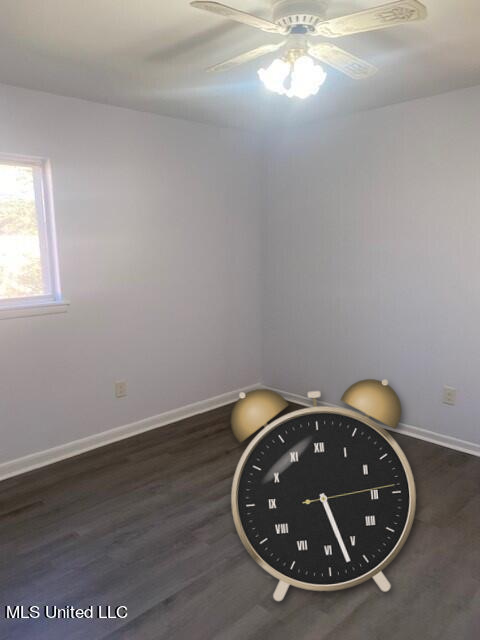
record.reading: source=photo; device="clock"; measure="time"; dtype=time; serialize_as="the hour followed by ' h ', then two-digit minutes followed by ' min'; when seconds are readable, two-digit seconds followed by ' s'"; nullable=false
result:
5 h 27 min 14 s
